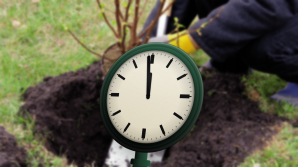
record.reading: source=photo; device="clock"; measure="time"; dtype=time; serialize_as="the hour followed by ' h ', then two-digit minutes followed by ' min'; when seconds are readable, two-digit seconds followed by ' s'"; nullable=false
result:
11 h 59 min
